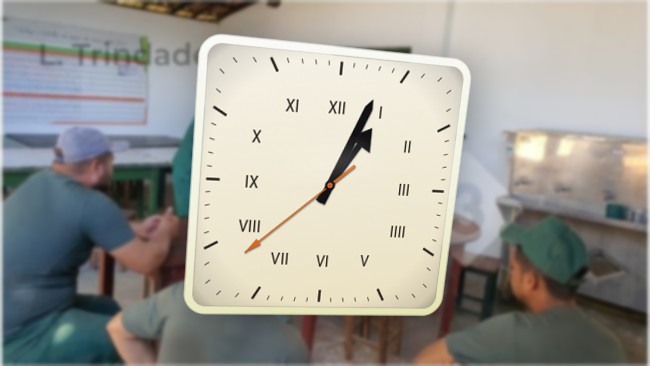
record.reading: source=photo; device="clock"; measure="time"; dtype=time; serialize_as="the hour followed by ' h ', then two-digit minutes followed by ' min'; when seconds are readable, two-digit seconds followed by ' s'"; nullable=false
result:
1 h 03 min 38 s
